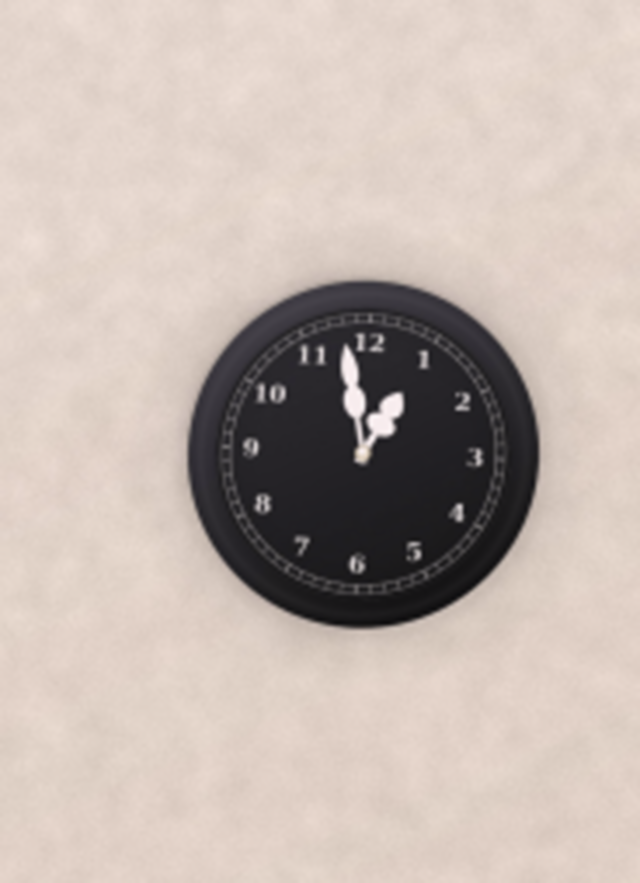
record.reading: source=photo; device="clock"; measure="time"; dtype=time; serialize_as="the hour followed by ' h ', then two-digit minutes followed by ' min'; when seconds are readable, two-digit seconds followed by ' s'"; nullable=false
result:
12 h 58 min
